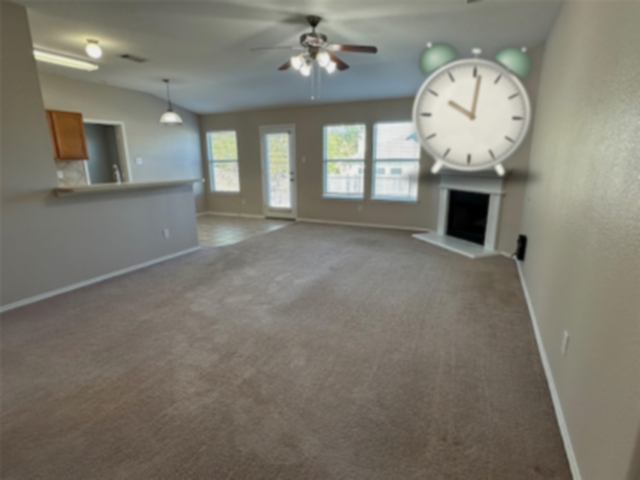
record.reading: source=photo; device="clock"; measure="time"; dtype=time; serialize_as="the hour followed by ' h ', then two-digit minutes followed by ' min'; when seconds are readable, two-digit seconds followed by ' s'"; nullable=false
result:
10 h 01 min
